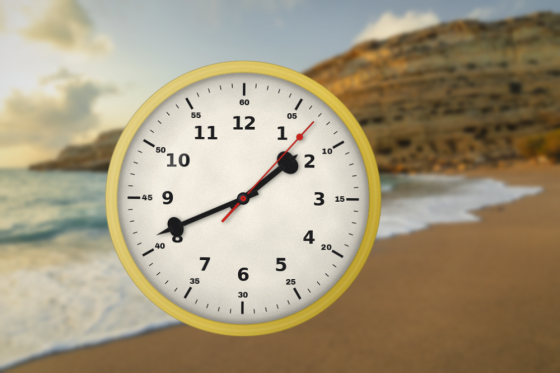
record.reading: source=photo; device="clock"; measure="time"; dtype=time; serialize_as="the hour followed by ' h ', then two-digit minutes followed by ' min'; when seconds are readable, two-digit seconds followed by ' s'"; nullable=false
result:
1 h 41 min 07 s
